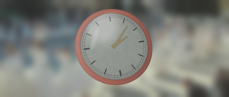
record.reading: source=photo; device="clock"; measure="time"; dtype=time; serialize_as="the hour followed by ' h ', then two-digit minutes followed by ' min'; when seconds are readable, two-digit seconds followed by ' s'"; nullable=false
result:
2 h 07 min
